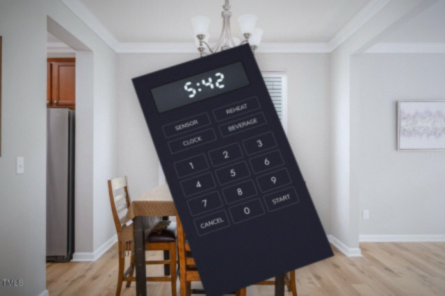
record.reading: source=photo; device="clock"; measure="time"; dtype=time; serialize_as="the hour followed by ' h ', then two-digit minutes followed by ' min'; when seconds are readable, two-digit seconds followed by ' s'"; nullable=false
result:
5 h 42 min
